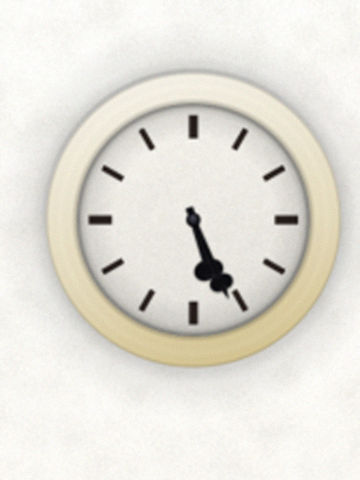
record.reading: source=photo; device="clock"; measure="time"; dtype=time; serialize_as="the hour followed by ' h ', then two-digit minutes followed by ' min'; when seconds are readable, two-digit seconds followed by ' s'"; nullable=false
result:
5 h 26 min
